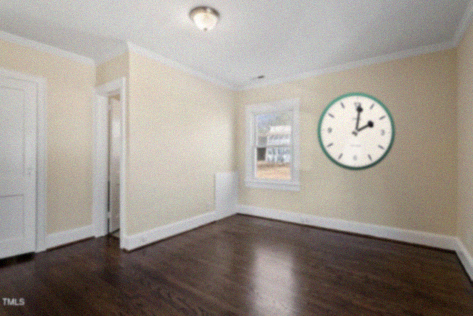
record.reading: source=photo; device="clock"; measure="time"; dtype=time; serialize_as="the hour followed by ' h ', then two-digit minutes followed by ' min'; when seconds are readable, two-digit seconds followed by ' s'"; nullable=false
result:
2 h 01 min
